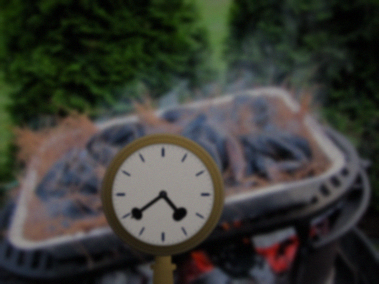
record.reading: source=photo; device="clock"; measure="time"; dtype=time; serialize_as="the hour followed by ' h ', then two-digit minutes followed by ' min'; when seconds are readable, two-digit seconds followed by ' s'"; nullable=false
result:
4 h 39 min
